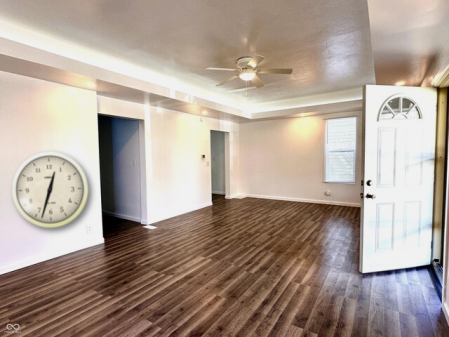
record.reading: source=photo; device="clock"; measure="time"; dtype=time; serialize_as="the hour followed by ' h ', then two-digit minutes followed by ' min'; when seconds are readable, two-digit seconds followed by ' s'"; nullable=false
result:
12 h 33 min
